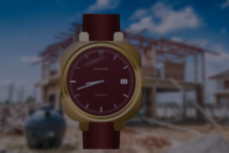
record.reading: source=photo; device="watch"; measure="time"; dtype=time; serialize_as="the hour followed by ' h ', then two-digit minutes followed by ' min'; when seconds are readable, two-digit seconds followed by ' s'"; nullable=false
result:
8 h 42 min
